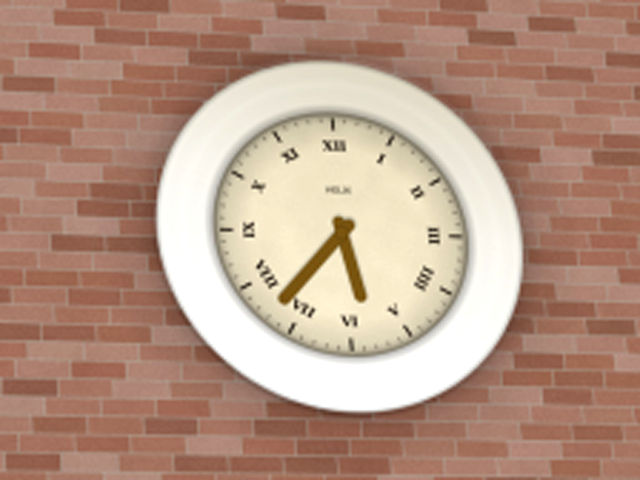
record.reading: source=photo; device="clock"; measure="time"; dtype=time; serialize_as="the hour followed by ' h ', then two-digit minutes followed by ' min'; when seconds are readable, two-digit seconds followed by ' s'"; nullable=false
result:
5 h 37 min
